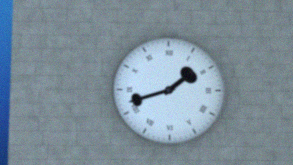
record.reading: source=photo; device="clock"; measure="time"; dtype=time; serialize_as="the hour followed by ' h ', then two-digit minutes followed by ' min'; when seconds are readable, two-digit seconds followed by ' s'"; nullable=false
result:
1 h 42 min
